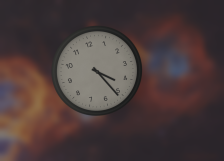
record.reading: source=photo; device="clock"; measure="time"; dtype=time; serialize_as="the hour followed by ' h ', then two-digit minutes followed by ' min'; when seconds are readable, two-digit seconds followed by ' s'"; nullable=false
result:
4 h 26 min
